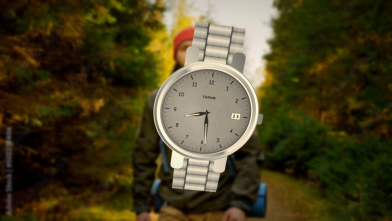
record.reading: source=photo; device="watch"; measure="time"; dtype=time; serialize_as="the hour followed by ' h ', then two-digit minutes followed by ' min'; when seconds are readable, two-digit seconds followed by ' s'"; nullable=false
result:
8 h 29 min
